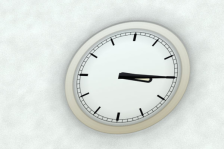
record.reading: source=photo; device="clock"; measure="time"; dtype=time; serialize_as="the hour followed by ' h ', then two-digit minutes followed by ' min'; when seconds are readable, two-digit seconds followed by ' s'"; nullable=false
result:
3 h 15 min
